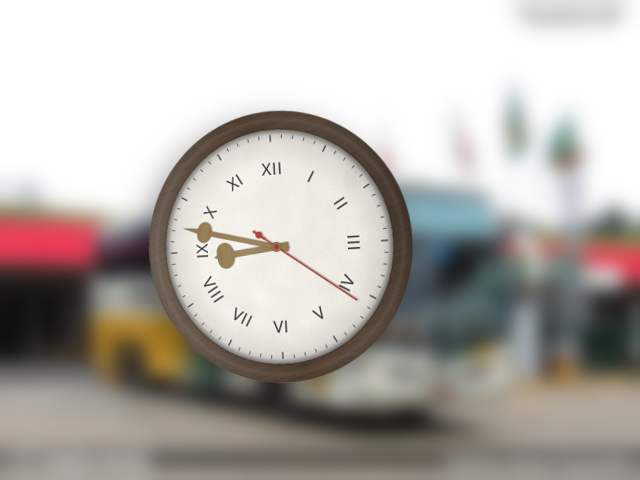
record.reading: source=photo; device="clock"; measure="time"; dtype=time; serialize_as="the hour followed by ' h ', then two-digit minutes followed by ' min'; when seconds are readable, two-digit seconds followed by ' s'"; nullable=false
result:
8 h 47 min 21 s
